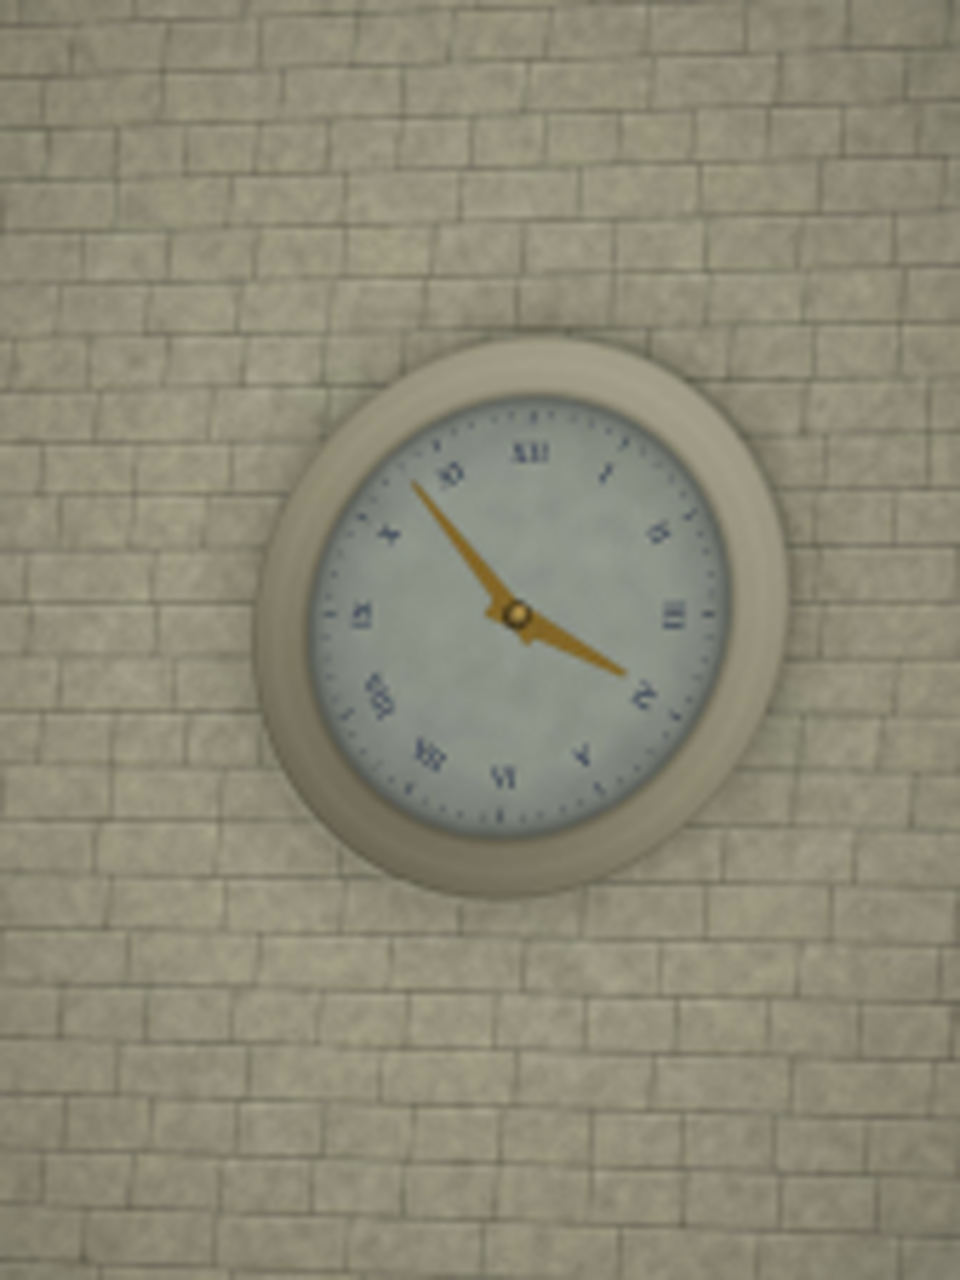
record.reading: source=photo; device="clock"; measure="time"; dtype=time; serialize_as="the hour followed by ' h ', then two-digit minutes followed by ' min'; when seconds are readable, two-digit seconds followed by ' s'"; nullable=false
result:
3 h 53 min
